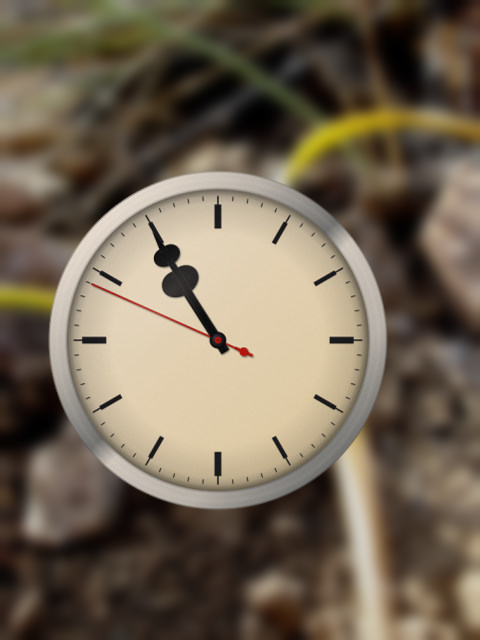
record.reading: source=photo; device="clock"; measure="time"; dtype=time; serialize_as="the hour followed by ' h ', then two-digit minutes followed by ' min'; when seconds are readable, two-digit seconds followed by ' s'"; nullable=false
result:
10 h 54 min 49 s
